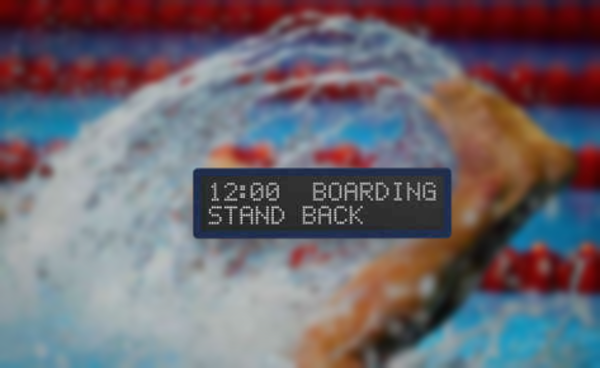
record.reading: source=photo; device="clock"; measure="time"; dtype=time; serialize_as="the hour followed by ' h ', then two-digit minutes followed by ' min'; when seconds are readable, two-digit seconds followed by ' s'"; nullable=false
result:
12 h 00 min
